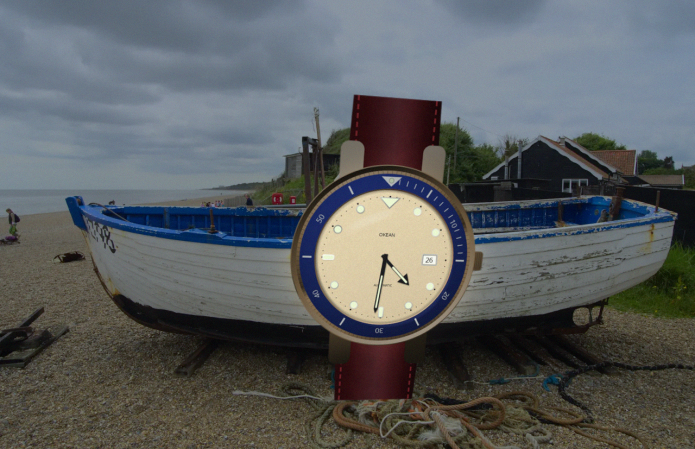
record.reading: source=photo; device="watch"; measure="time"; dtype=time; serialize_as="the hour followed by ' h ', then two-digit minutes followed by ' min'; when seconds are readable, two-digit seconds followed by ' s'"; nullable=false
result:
4 h 31 min
